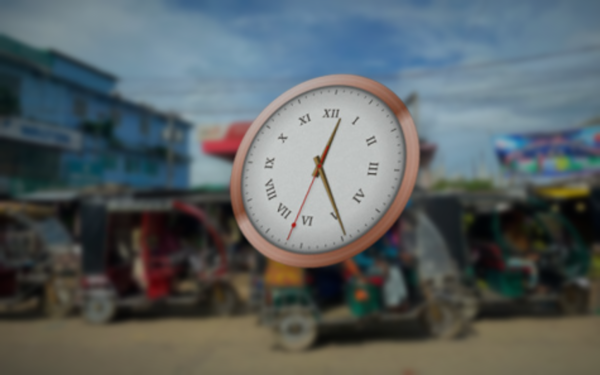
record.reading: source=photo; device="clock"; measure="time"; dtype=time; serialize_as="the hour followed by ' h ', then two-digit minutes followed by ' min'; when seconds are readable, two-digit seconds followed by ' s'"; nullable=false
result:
12 h 24 min 32 s
